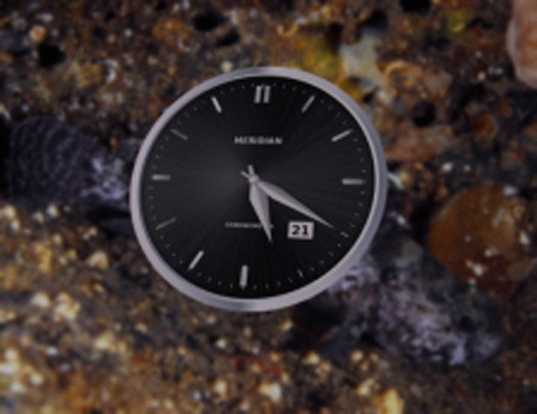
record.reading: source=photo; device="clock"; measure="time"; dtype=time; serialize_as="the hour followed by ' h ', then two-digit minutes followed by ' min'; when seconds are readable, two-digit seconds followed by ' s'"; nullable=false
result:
5 h 20 min
